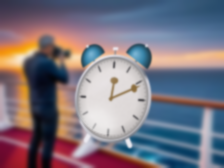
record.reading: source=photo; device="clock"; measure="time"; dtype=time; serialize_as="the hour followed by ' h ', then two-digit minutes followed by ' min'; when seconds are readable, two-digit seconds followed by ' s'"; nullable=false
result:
12 h 11 min
